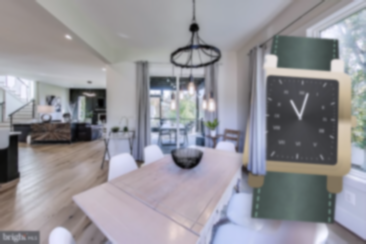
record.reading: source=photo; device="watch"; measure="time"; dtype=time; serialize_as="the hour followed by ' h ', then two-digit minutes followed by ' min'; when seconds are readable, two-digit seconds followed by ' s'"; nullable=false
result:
11 h 02 min
